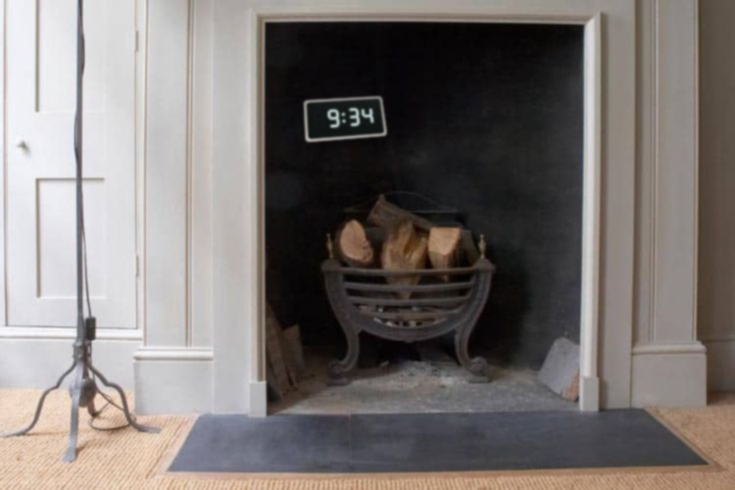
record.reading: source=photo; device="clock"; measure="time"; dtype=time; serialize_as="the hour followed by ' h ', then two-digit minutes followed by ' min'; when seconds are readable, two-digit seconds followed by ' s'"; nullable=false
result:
9 h 34 min
